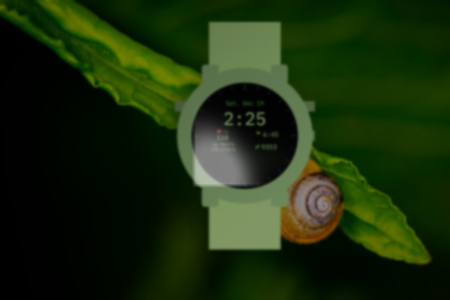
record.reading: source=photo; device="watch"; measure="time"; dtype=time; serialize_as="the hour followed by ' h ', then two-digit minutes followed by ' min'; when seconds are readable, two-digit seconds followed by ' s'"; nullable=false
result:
2 h 25 min
